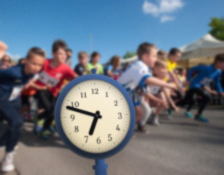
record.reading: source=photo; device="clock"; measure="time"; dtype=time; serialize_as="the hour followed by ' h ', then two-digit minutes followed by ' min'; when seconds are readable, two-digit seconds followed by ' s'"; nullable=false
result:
6 h 48 min
